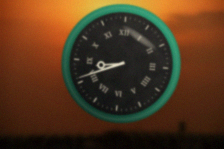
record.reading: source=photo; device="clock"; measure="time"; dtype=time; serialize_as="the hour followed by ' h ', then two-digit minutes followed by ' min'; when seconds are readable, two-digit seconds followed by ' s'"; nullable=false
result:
8 h 41 min
